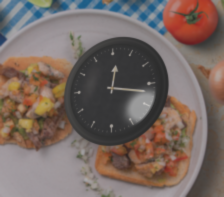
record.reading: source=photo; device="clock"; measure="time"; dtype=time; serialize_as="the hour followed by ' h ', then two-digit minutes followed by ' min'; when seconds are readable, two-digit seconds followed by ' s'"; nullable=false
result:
12 h 17 min
